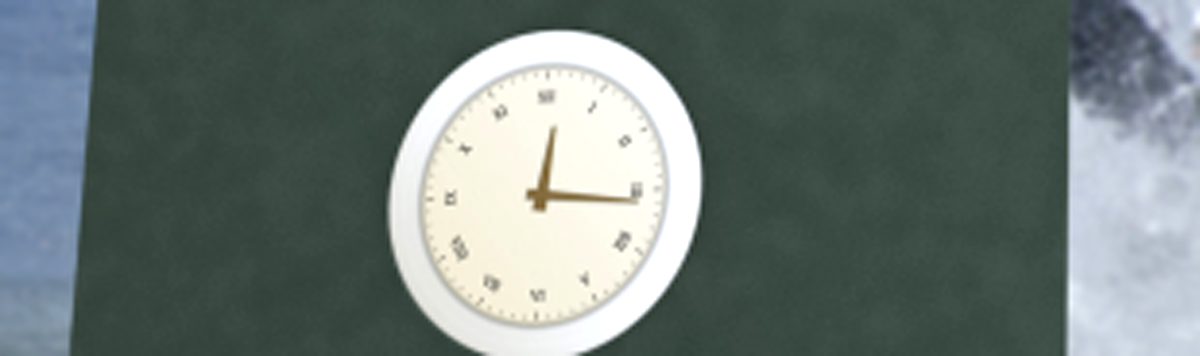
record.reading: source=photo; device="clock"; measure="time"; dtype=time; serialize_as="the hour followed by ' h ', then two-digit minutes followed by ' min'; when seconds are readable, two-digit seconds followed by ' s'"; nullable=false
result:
12 h 16 min
